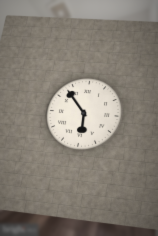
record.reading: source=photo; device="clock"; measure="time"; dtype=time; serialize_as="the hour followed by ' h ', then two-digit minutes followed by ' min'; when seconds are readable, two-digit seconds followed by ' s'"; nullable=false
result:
5 h 53 min
